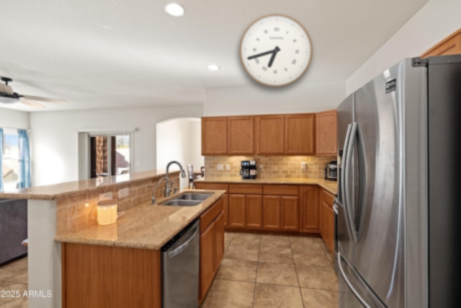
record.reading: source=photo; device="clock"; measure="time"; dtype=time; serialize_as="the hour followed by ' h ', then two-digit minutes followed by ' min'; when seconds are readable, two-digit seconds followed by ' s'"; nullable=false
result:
6 h 42 min
